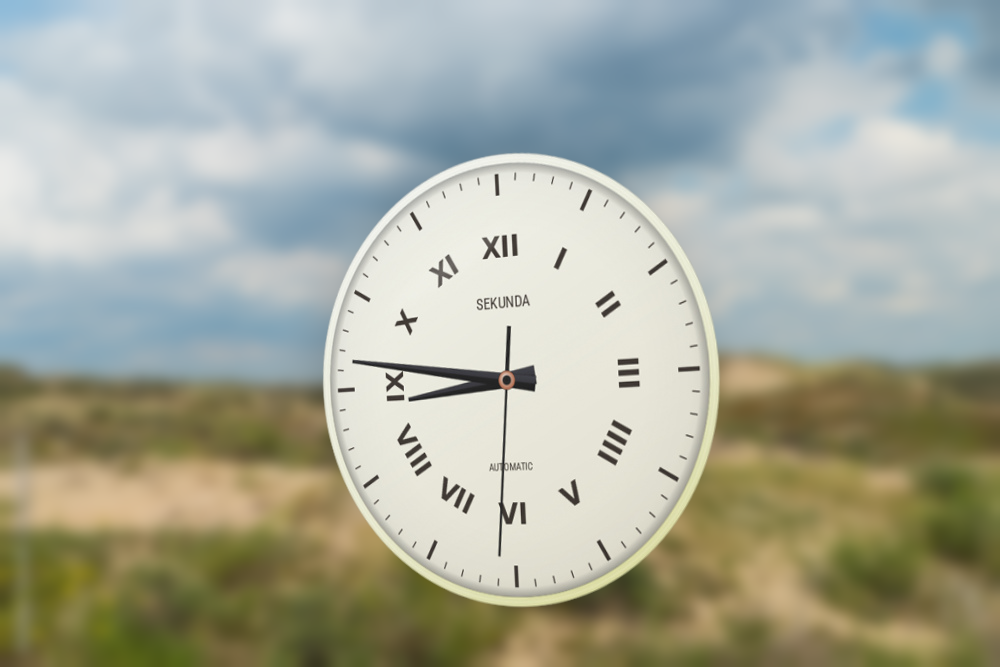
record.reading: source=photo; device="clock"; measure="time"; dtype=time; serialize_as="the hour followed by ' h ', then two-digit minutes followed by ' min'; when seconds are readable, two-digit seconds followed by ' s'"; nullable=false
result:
8 h 46 min 31 s
